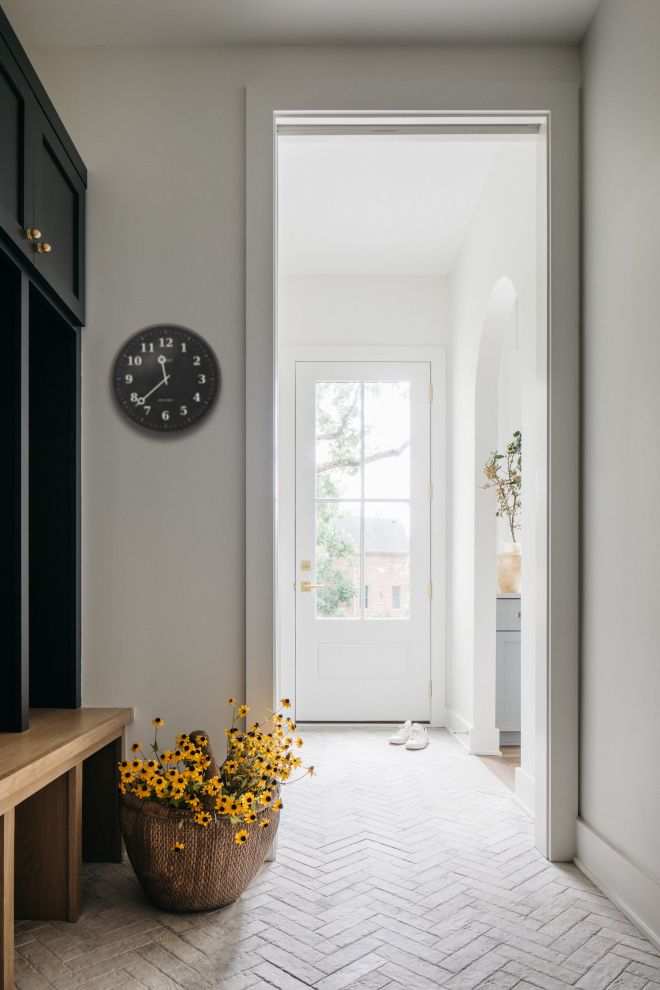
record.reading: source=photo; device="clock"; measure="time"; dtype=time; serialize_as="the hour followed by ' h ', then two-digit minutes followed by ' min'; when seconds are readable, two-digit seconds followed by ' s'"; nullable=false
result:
11 h 38 min
